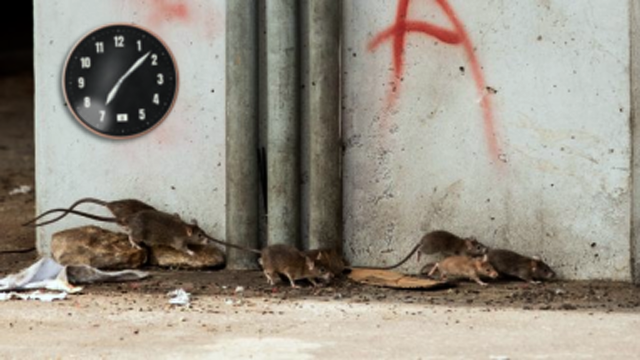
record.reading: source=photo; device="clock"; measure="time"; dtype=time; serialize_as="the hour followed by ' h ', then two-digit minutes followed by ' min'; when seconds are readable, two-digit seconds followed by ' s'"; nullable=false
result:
7 h 08 min
